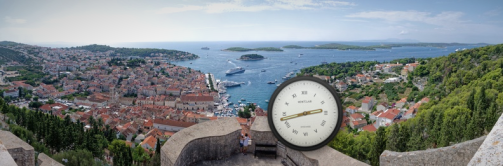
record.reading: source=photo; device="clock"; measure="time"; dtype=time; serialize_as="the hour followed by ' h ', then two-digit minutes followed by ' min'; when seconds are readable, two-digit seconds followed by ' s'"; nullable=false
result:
2 h 43 min
